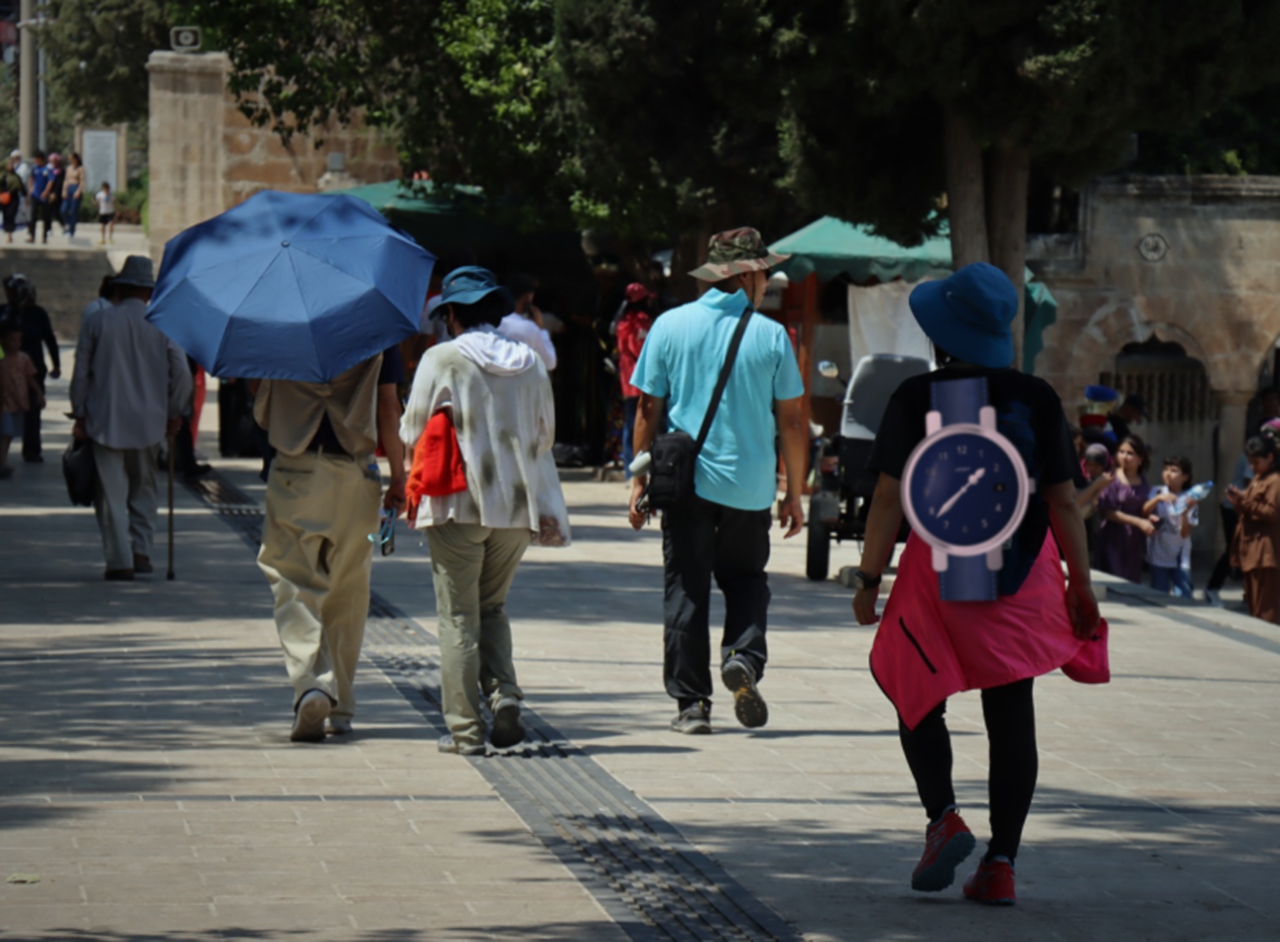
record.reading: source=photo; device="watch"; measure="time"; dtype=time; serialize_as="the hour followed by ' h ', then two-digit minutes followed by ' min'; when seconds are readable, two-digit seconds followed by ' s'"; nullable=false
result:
1 h 38 min
